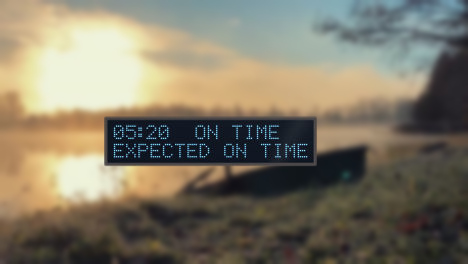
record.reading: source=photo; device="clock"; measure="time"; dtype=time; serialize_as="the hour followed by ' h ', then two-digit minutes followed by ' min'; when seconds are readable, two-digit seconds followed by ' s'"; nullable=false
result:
5 h 20 min
